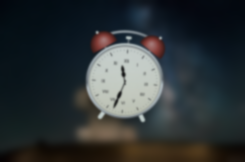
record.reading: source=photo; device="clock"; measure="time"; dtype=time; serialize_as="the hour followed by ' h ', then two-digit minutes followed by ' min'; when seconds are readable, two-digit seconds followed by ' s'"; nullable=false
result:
11 h 33 min
